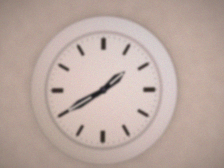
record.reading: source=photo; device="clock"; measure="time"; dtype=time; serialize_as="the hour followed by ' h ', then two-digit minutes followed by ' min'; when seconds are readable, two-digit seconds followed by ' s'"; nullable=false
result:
1 h 40 min
